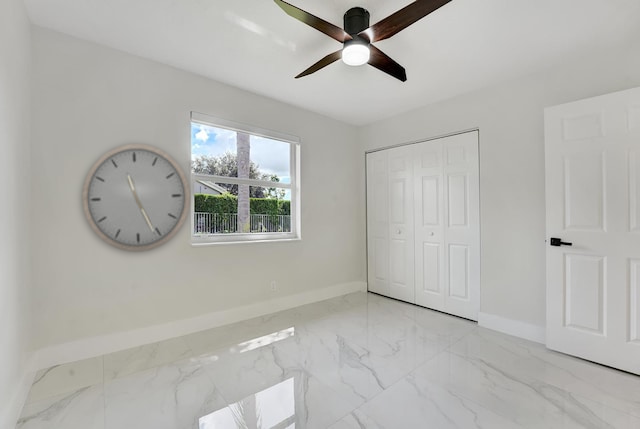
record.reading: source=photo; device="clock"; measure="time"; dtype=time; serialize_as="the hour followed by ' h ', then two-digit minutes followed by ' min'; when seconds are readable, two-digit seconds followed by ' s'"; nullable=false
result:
11 h 26 min
